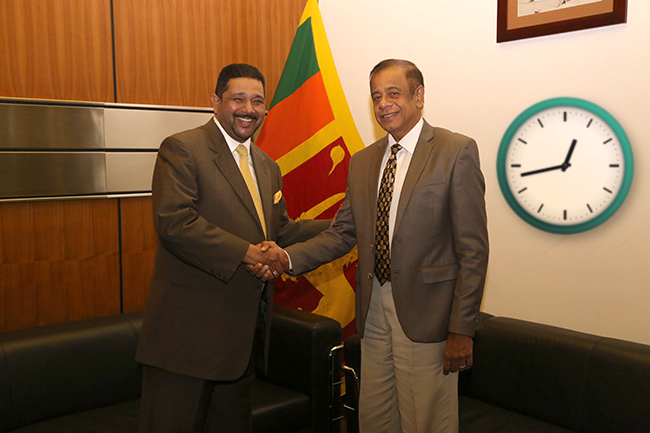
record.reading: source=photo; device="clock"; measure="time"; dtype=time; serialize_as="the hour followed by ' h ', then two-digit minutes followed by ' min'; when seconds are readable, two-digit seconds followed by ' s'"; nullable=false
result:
12 h 43 min
